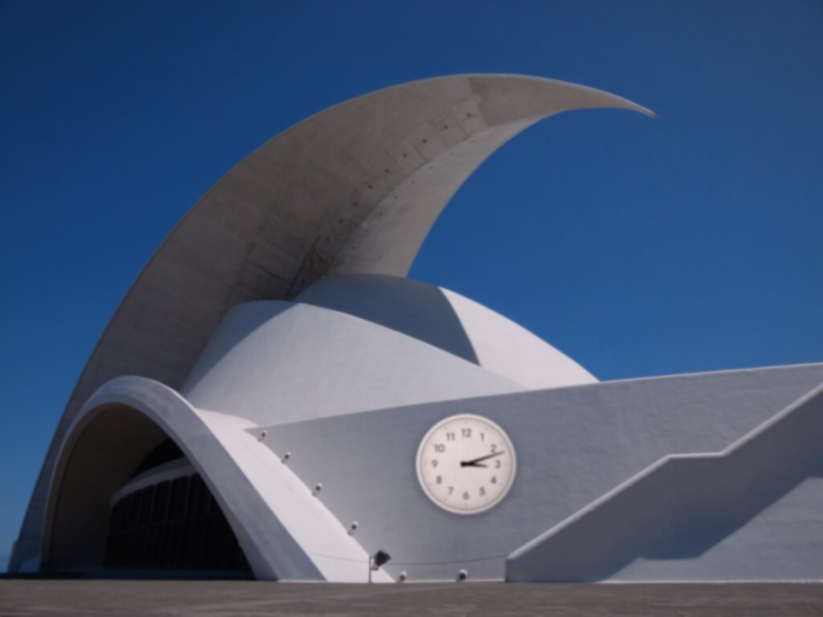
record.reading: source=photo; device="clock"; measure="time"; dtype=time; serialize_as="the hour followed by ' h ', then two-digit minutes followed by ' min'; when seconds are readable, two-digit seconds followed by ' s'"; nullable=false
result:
3 h 12 min
